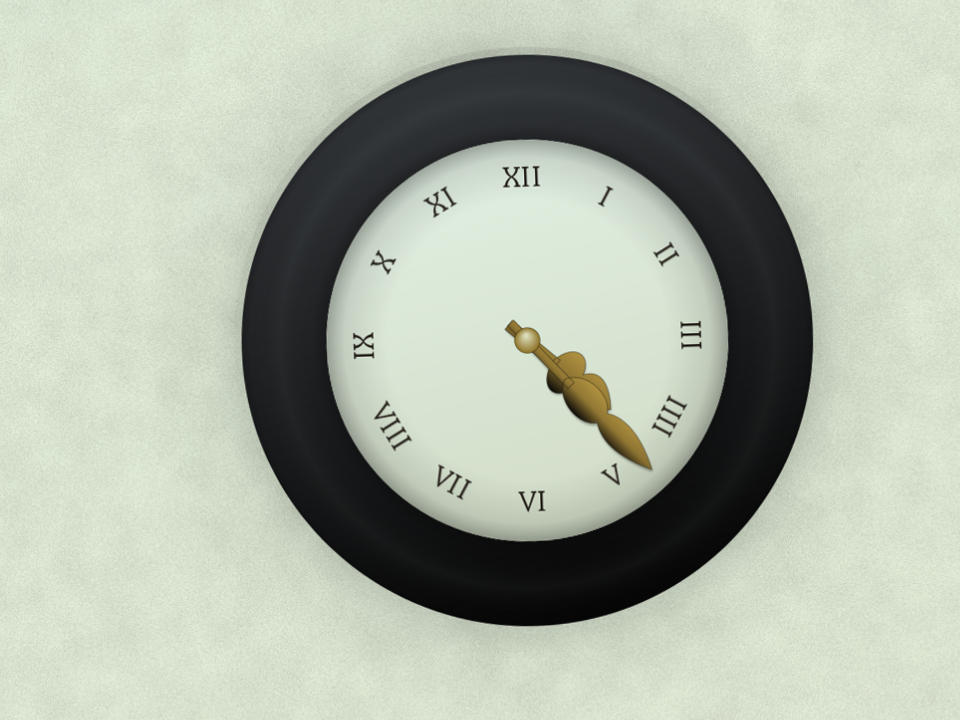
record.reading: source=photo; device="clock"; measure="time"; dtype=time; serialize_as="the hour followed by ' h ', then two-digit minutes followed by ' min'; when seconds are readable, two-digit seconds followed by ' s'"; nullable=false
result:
4 h 23 min
